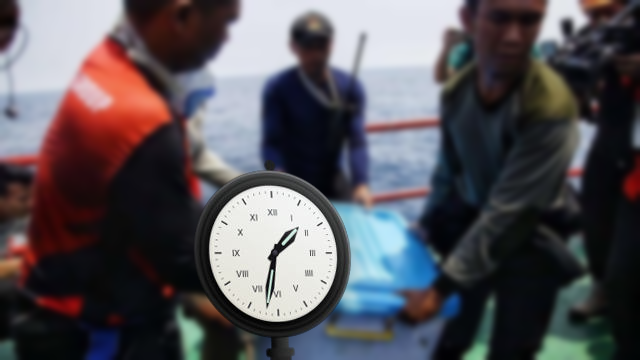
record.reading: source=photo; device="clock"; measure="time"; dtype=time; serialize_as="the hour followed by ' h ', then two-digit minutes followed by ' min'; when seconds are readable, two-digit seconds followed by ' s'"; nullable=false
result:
1 h 32 min
